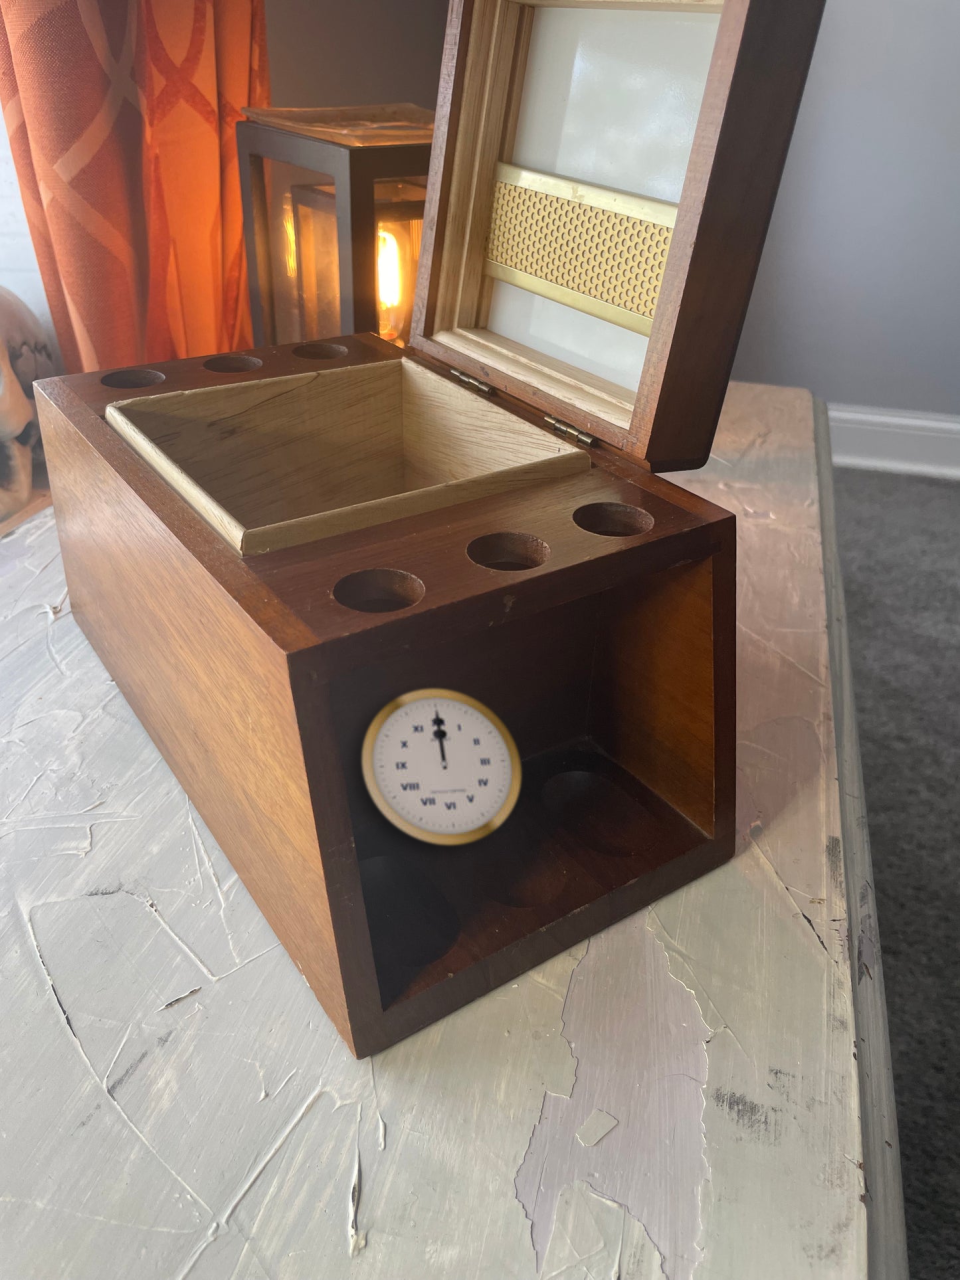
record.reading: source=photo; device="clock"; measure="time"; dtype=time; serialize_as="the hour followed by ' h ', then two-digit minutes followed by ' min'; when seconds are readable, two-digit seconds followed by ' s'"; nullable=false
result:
12 h 00 min
